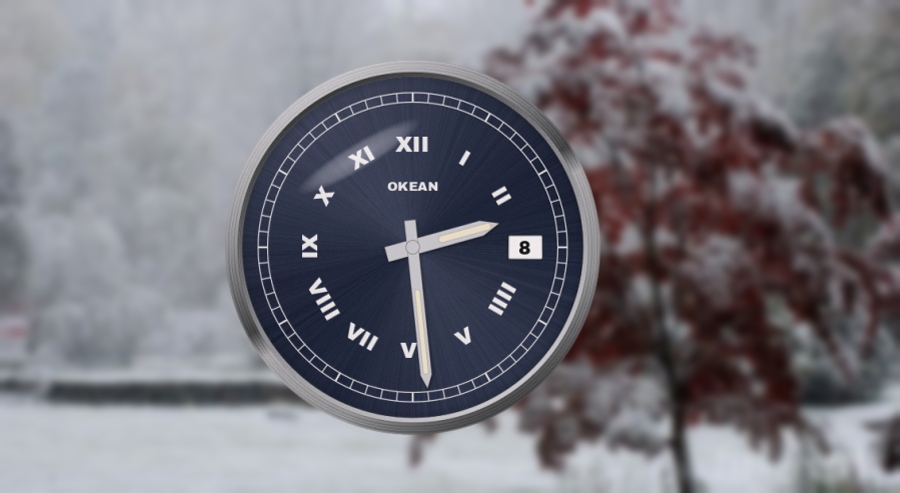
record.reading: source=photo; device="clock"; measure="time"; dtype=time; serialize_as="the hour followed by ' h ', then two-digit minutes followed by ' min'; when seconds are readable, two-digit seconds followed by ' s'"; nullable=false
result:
2 h 29 min
